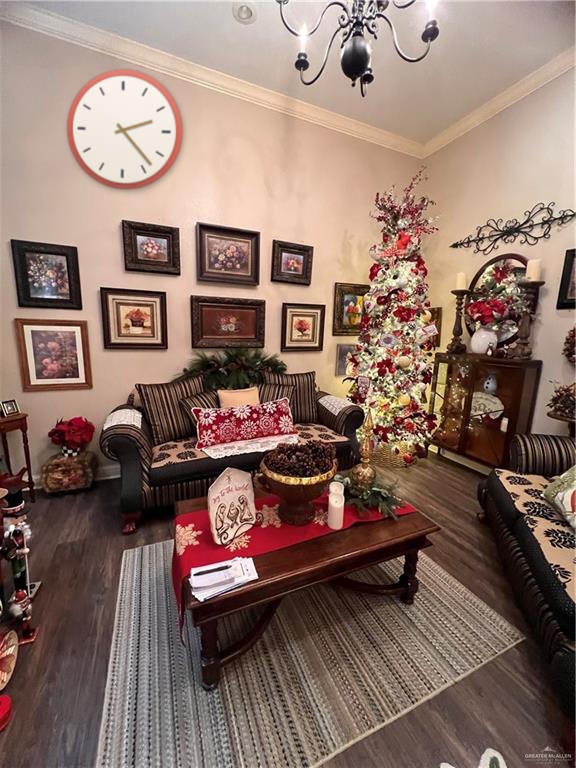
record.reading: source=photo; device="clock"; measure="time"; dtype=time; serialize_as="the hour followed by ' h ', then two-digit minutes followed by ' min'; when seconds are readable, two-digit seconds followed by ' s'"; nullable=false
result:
2 h 23 min
